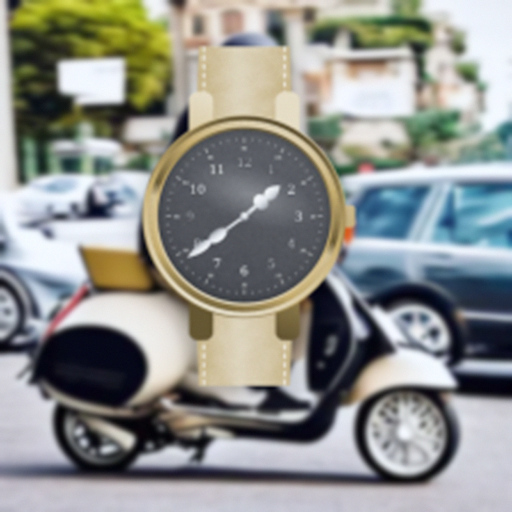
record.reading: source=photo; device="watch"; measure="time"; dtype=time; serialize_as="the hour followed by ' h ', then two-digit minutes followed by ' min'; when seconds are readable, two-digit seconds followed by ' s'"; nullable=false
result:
1 h 39 min
